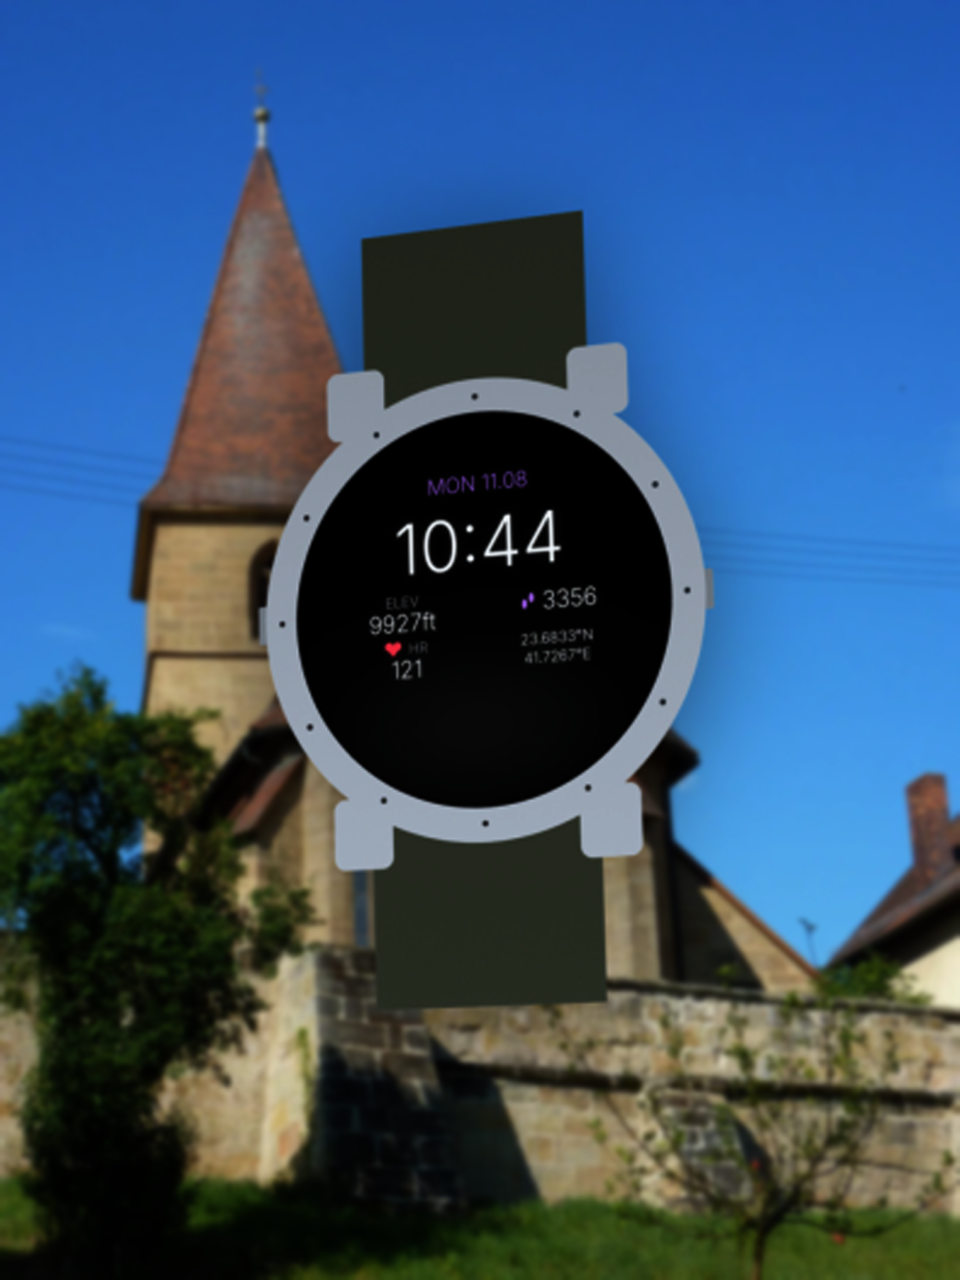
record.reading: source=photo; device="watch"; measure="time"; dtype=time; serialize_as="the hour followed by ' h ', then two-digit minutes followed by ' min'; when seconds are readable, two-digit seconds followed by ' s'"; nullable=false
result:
10 h 44 min
